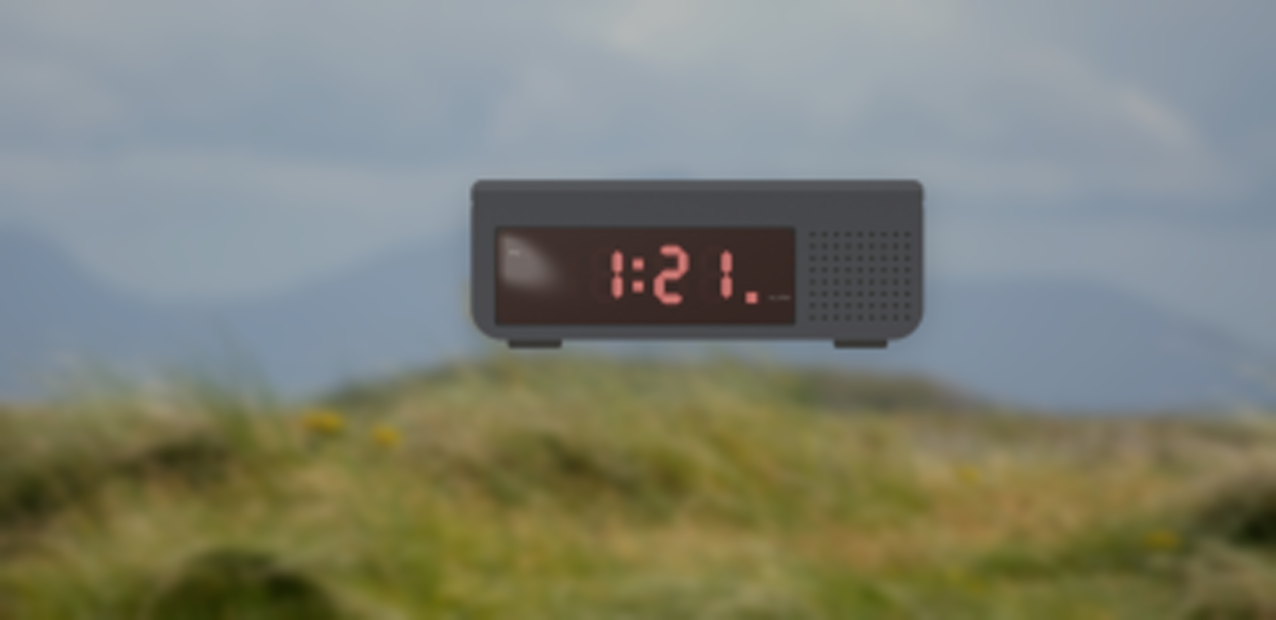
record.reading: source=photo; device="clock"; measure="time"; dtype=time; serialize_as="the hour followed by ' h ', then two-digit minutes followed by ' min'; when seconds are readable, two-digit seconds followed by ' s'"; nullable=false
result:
1 h 21 min
